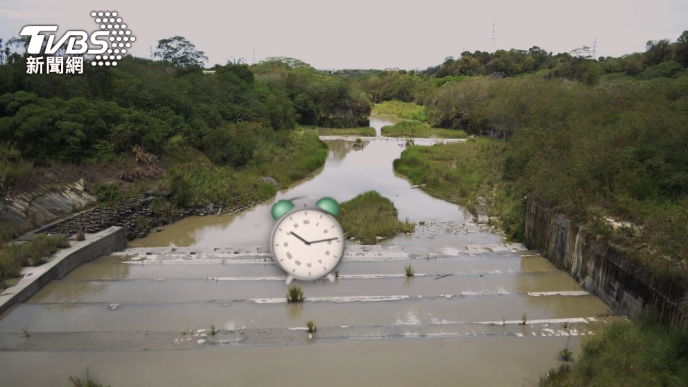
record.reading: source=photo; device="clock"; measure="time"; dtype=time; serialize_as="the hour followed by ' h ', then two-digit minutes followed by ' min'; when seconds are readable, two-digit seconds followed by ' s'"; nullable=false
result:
10 h 14 min
